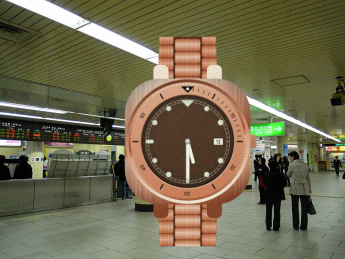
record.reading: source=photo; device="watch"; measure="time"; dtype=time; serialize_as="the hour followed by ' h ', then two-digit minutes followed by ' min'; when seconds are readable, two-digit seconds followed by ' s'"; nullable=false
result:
5 h 30 min
